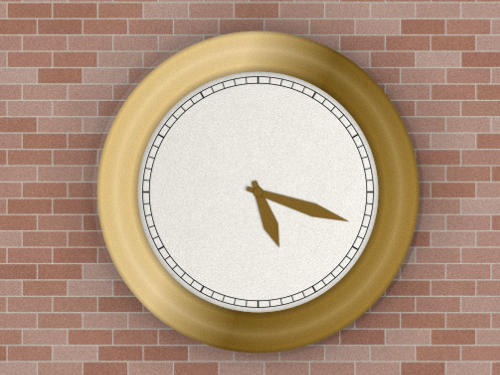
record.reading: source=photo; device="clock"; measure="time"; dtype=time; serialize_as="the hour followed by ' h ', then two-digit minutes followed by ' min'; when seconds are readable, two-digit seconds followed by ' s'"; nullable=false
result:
5 h 18 min
